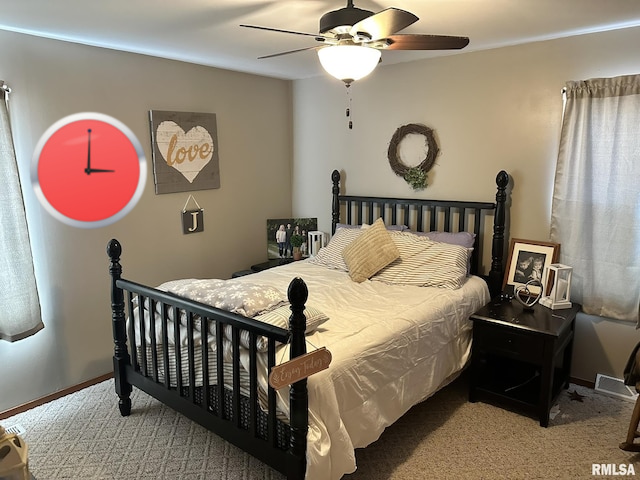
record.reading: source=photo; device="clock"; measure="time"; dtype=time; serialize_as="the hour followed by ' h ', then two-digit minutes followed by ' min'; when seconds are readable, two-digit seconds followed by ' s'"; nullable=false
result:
3 h 00 min
